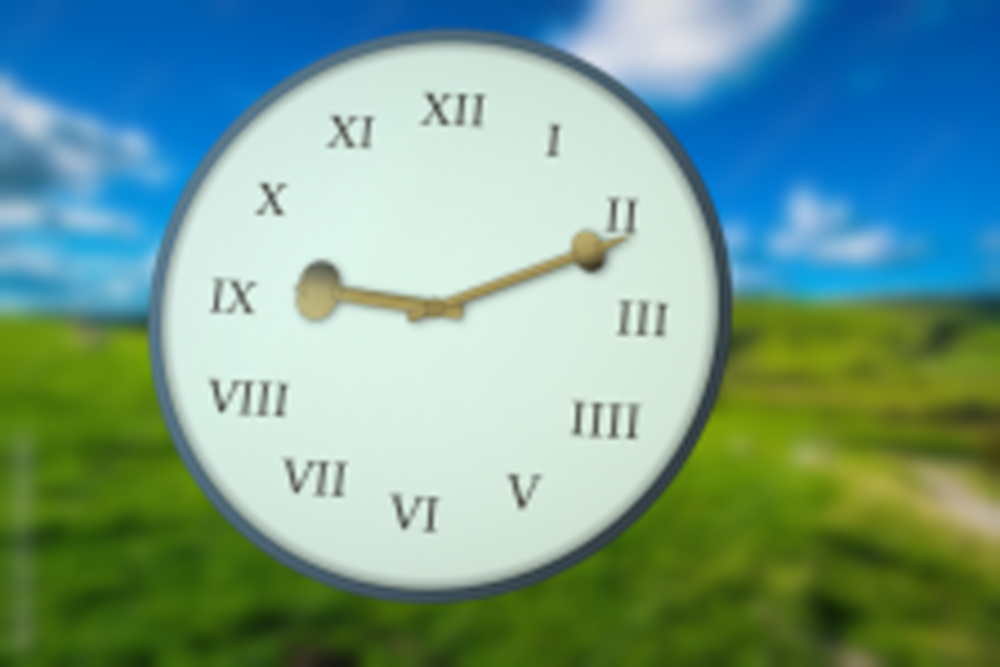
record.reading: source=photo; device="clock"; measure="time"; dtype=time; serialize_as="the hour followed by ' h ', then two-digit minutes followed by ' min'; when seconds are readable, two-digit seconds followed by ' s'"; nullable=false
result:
9 h 11 min
